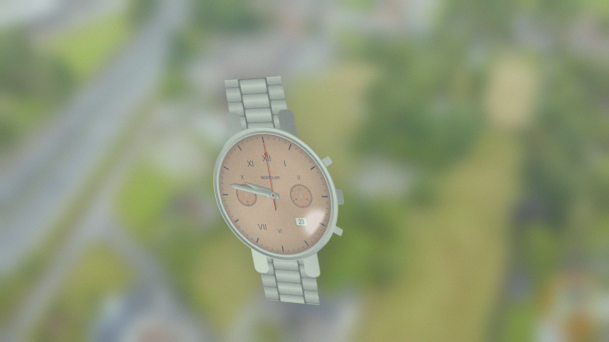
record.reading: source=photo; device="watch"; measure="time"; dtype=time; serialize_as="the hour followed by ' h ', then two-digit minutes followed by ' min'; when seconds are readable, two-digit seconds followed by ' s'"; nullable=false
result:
9 h 47 min
